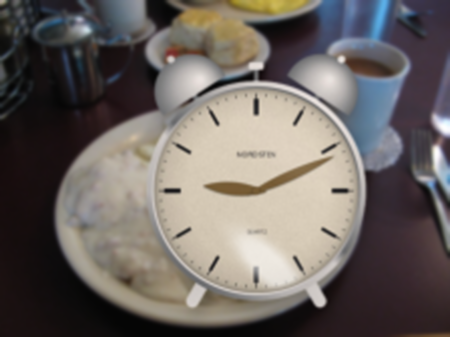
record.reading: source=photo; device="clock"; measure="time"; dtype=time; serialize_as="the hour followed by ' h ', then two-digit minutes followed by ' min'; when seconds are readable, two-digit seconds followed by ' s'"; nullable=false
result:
9 h 11 min
